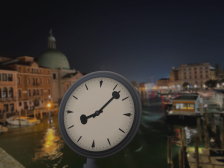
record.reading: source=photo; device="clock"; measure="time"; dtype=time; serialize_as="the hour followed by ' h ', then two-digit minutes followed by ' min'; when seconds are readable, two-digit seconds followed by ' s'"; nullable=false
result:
8 h 07 min
